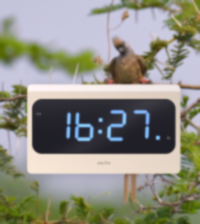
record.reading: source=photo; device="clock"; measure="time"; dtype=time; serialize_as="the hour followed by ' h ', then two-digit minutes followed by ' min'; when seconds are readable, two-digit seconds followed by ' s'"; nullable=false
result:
16 h 27 min
